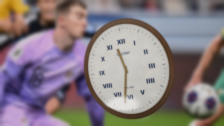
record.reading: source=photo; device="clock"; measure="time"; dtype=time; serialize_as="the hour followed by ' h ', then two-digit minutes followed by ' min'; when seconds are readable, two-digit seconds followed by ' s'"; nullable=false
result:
11 h 32 min
